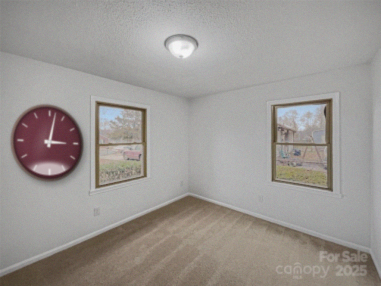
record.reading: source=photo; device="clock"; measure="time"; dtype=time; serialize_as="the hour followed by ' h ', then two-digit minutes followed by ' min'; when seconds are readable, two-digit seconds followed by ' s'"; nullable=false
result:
3 h 02 min
